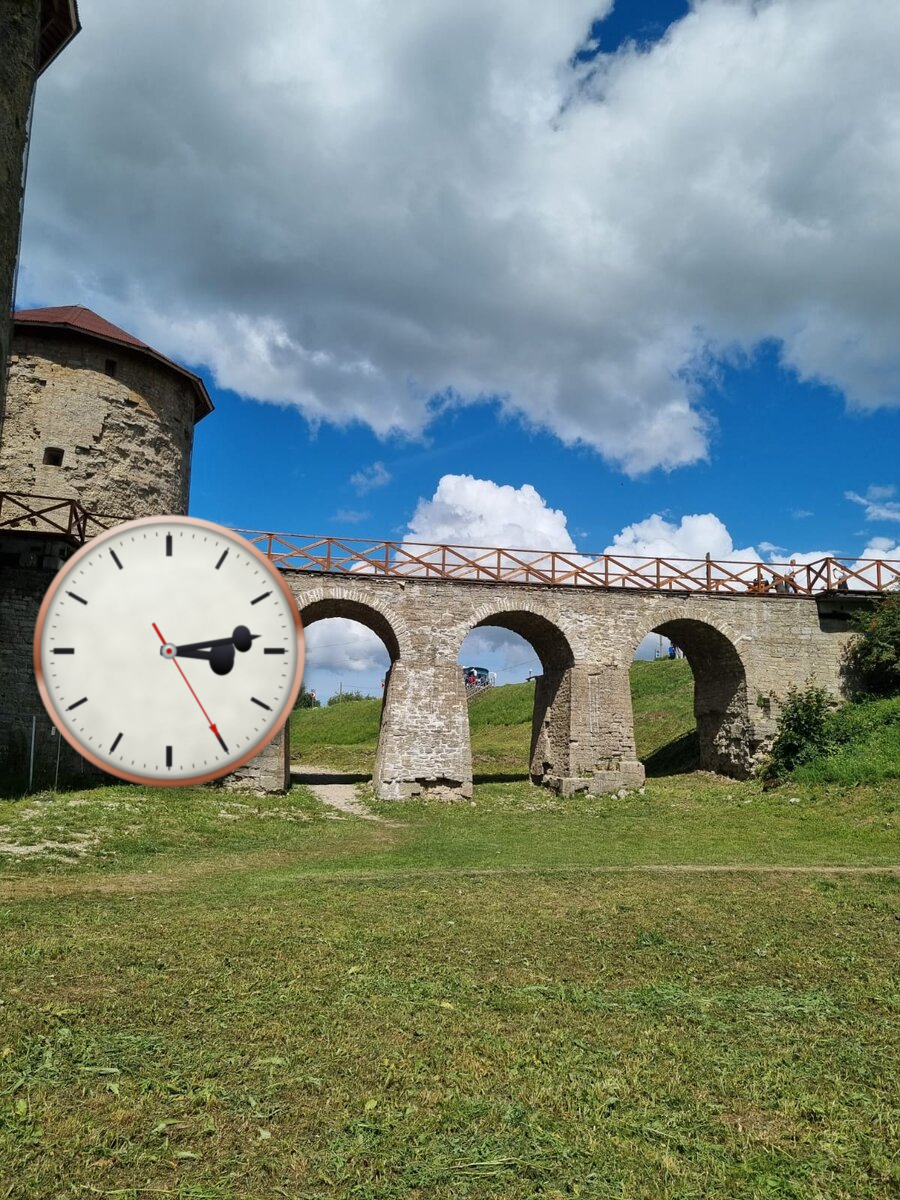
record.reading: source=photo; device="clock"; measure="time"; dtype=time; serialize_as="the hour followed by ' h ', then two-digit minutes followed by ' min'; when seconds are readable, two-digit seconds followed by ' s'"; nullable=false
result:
3 h 13 min 25 s
